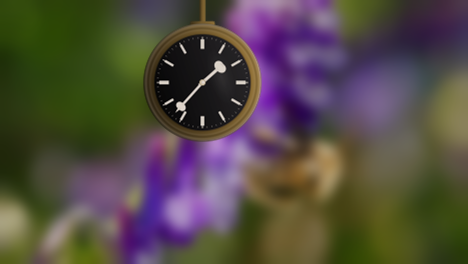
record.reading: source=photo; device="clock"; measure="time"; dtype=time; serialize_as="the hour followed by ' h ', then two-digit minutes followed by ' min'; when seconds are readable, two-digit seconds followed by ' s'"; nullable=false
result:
1 h 37 min
